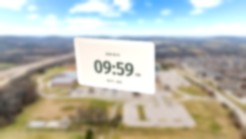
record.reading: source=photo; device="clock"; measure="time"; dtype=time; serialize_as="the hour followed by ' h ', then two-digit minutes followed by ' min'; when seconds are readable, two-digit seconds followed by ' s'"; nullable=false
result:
9 h 59 min
